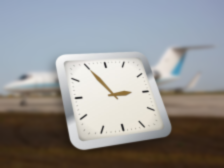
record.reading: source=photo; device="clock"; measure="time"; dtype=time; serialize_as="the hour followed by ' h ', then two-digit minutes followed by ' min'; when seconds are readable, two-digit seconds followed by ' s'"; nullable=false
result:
2 h 55 min
